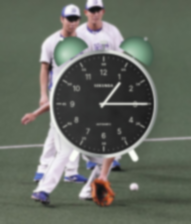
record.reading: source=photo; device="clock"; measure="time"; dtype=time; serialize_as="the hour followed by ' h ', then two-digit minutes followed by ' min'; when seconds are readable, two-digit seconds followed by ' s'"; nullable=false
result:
1 h 15 min
